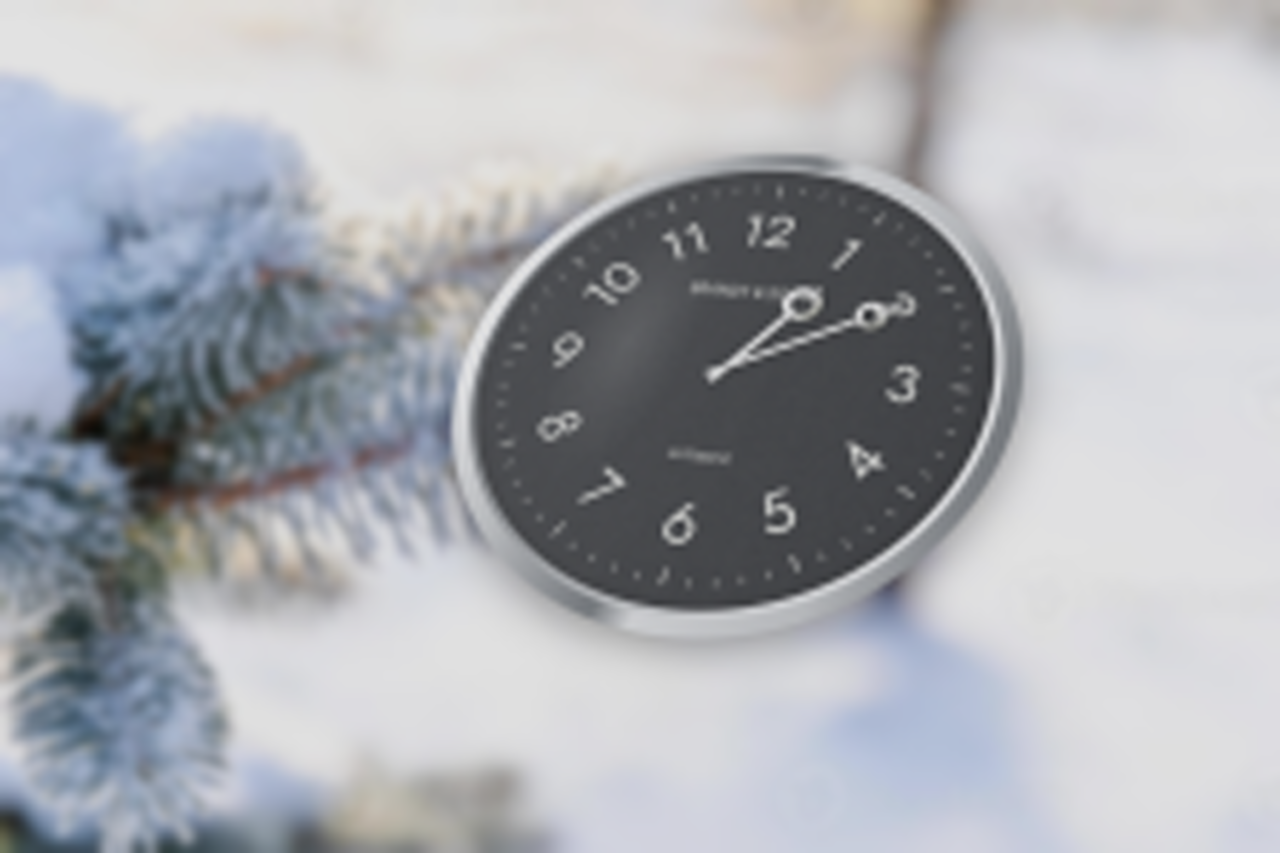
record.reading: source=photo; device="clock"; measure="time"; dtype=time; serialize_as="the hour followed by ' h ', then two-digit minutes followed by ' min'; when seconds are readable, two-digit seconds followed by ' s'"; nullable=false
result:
1 h 10 min
